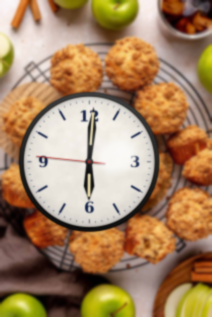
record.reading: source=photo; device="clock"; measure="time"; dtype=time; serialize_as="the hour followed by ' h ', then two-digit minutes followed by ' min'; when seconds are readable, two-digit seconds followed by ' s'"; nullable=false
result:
6 h 00 min 46 s
